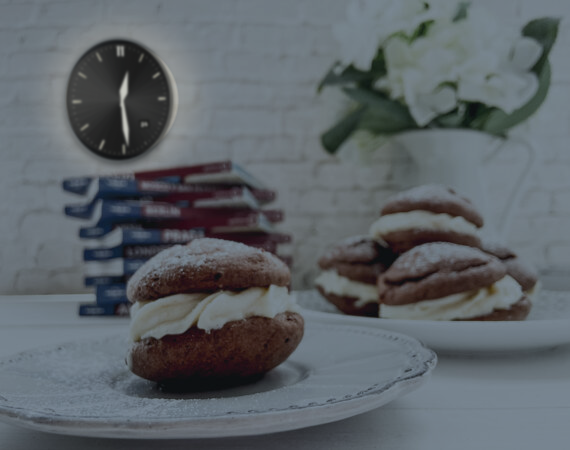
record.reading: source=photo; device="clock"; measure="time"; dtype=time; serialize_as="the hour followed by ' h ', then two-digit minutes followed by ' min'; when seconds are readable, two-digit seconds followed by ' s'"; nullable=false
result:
12 h 29 min
